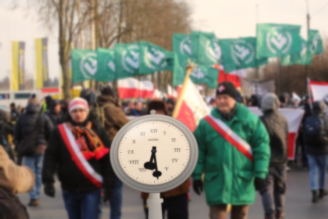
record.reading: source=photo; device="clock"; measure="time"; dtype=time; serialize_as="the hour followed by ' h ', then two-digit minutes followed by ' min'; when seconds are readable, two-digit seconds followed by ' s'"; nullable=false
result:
6 h 29 min
